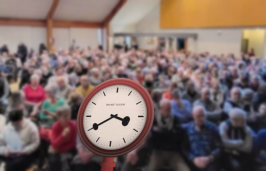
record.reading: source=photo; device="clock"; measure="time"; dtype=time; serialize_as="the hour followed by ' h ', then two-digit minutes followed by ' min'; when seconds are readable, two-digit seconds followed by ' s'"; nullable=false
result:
3 h 40 min
